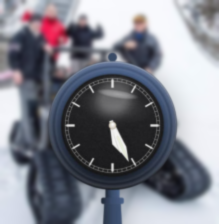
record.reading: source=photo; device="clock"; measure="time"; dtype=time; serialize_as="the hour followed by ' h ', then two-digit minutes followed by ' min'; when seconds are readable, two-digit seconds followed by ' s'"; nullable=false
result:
5 h 26 min
